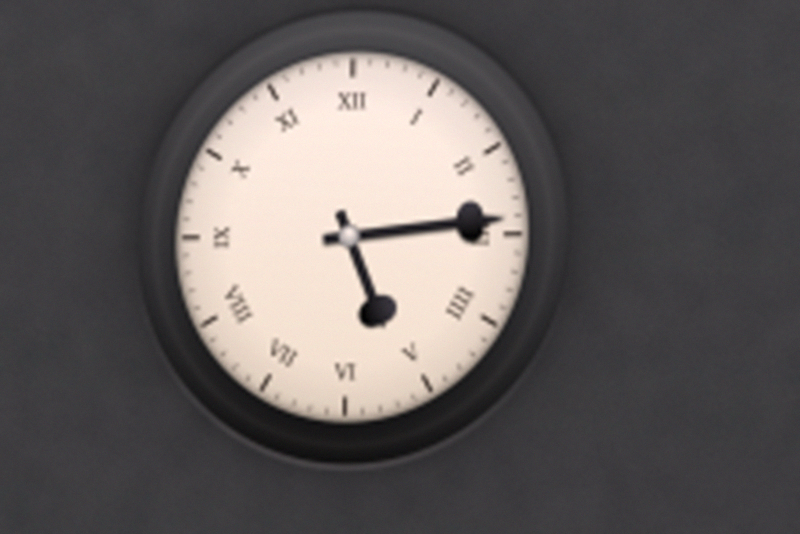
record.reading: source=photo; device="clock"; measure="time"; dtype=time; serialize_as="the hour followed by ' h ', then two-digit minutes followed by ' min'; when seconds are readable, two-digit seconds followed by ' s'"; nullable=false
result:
5 h 14 min
